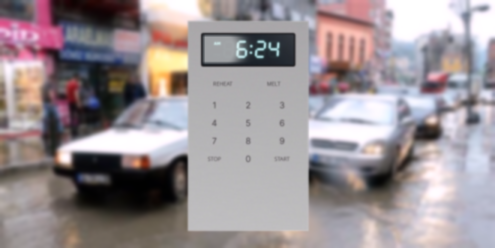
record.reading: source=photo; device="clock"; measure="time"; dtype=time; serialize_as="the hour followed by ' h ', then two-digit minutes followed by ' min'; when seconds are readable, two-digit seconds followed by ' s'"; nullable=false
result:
6 h 24 min
